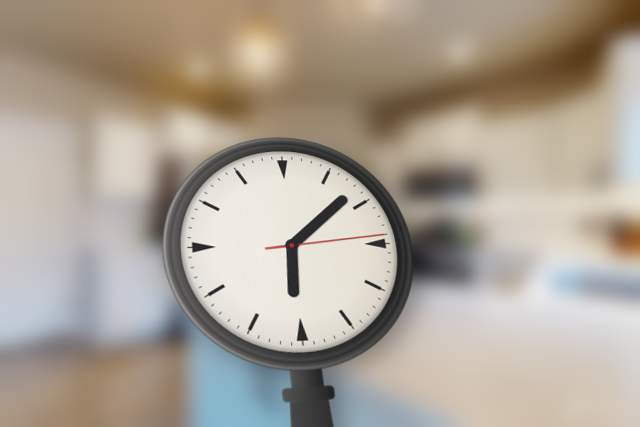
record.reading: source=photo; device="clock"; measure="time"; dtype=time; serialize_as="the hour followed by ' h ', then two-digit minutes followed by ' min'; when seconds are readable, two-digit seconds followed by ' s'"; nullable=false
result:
6 h 08 min 14 s
